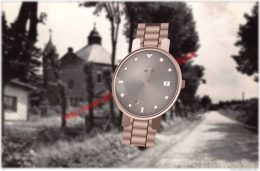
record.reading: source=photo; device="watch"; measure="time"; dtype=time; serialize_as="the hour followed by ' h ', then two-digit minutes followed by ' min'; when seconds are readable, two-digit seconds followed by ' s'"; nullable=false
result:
12 h 33 min
